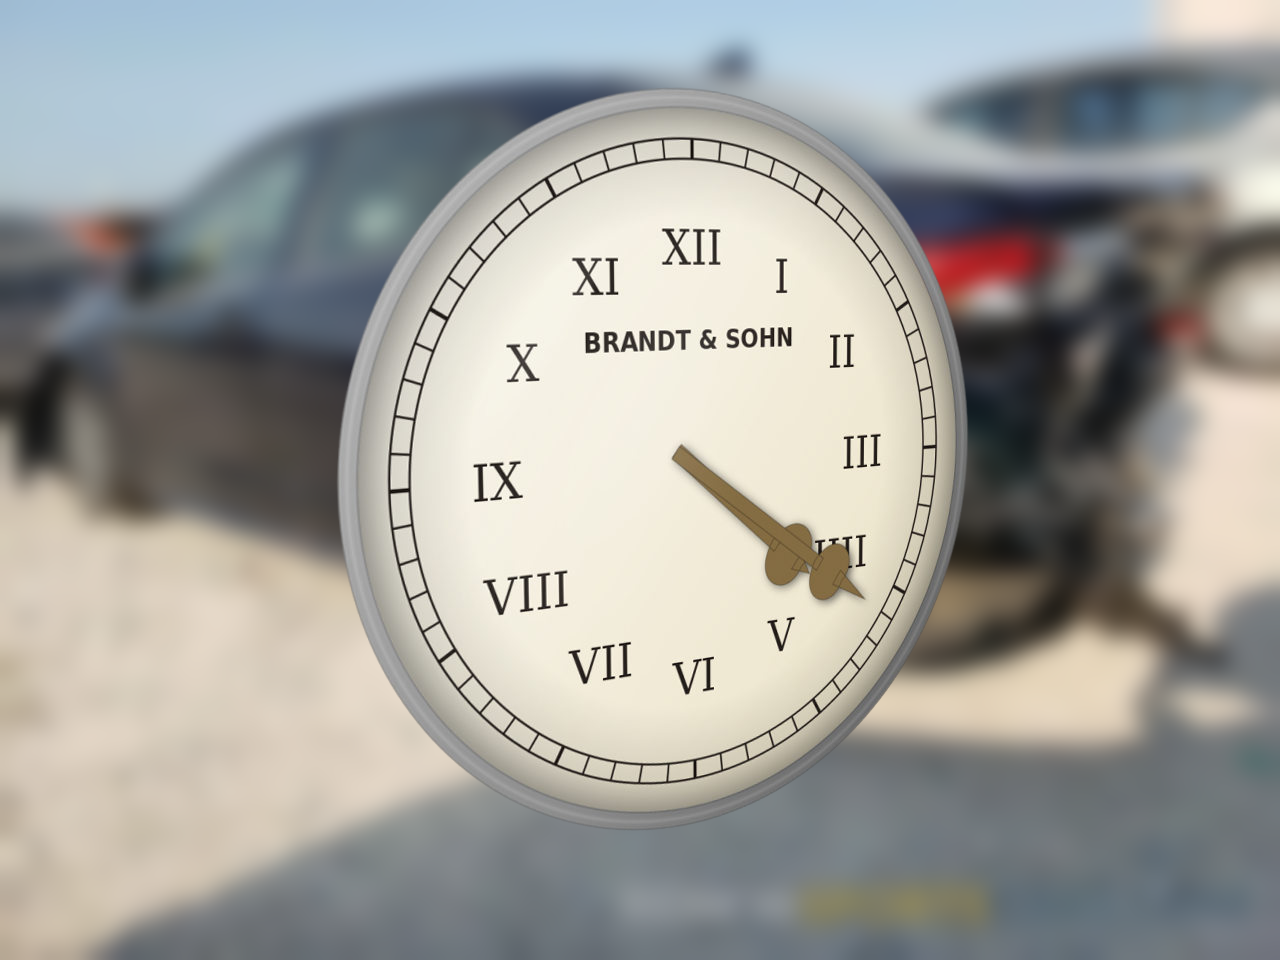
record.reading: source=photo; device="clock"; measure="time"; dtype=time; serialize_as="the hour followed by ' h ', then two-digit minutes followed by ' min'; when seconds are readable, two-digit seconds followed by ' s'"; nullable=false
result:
4 h 21 min
